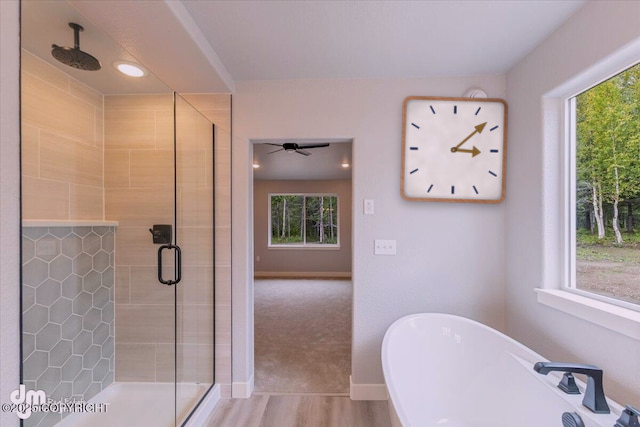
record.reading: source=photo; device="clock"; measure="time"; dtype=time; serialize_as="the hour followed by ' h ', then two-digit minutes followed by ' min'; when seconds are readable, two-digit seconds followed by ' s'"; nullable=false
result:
3 h 08 min
